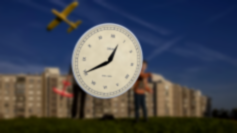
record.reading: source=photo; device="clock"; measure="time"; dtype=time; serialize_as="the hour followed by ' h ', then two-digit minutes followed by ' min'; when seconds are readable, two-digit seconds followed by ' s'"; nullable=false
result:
12 h 40 min
